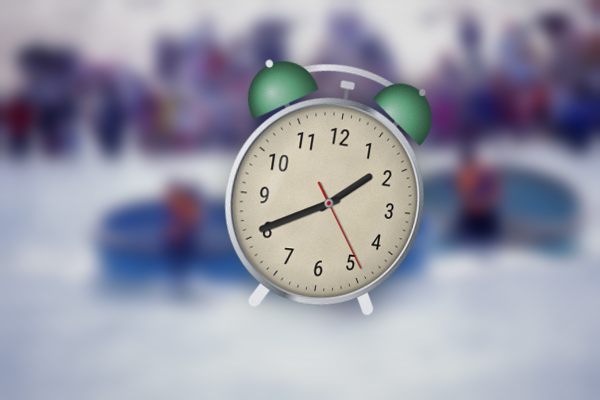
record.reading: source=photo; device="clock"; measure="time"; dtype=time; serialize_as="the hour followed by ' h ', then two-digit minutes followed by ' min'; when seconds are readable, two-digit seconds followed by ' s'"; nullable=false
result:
1 h 40 min 24 s
